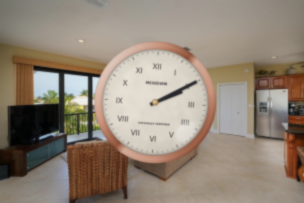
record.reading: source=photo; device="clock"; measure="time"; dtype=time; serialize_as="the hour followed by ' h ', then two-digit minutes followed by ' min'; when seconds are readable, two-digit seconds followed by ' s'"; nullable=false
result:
2 h 10 min
